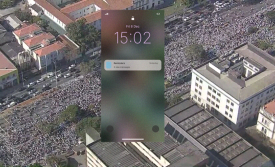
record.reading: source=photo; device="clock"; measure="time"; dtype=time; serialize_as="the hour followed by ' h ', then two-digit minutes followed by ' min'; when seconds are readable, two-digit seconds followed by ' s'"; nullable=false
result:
15 h 02 min
